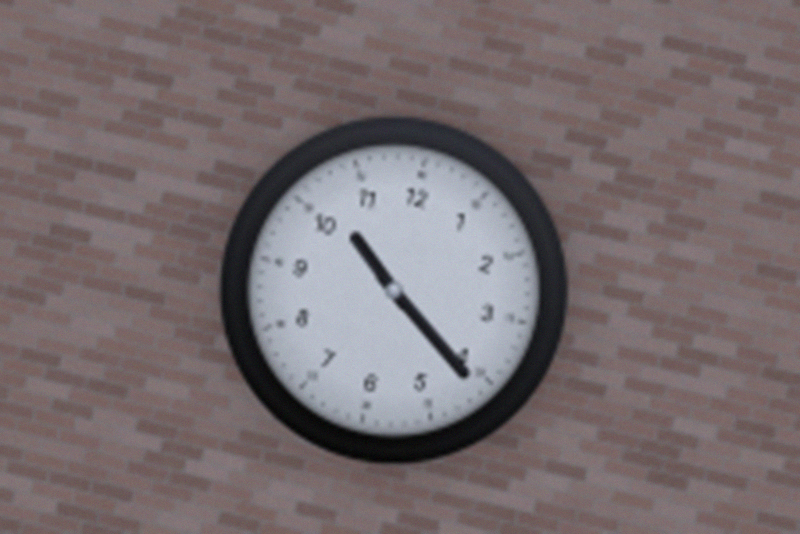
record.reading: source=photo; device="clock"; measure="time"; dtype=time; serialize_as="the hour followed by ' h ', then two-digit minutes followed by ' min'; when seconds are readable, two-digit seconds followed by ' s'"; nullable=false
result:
10 h 21 min
